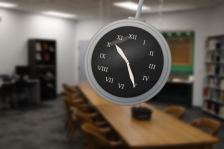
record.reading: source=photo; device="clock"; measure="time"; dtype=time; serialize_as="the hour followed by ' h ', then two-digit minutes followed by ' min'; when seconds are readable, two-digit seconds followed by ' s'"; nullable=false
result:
10 h 25 min
